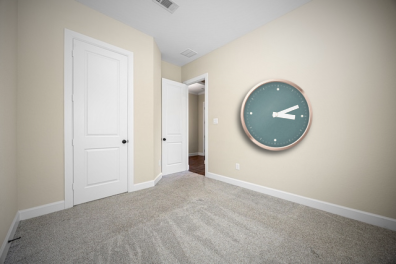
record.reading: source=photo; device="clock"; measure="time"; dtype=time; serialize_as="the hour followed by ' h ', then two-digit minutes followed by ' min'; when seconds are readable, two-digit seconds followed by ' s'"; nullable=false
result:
3 h 11 min
